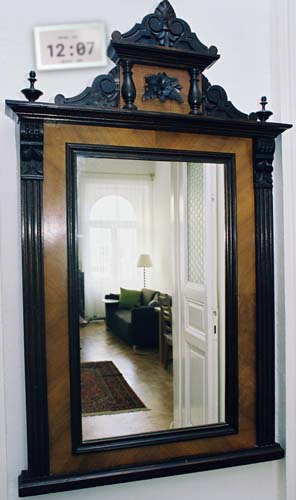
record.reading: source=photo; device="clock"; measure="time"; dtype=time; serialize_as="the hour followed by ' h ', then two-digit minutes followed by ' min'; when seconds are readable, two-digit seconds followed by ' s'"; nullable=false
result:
12 h 07 min
